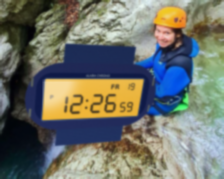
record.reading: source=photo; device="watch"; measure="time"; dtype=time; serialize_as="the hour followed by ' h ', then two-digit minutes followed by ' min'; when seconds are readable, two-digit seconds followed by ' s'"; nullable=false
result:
12 h 26 min
